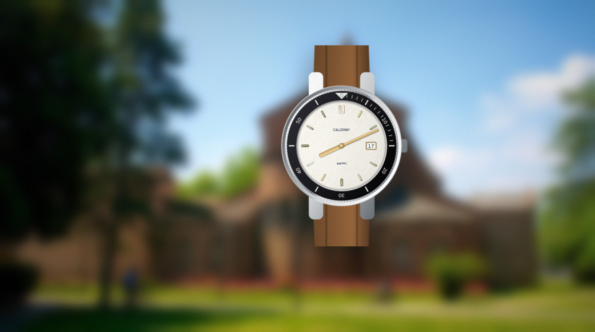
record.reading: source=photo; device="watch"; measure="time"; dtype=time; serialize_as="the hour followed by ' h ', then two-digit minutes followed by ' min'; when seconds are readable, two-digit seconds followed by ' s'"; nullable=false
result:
8 h 11 min
